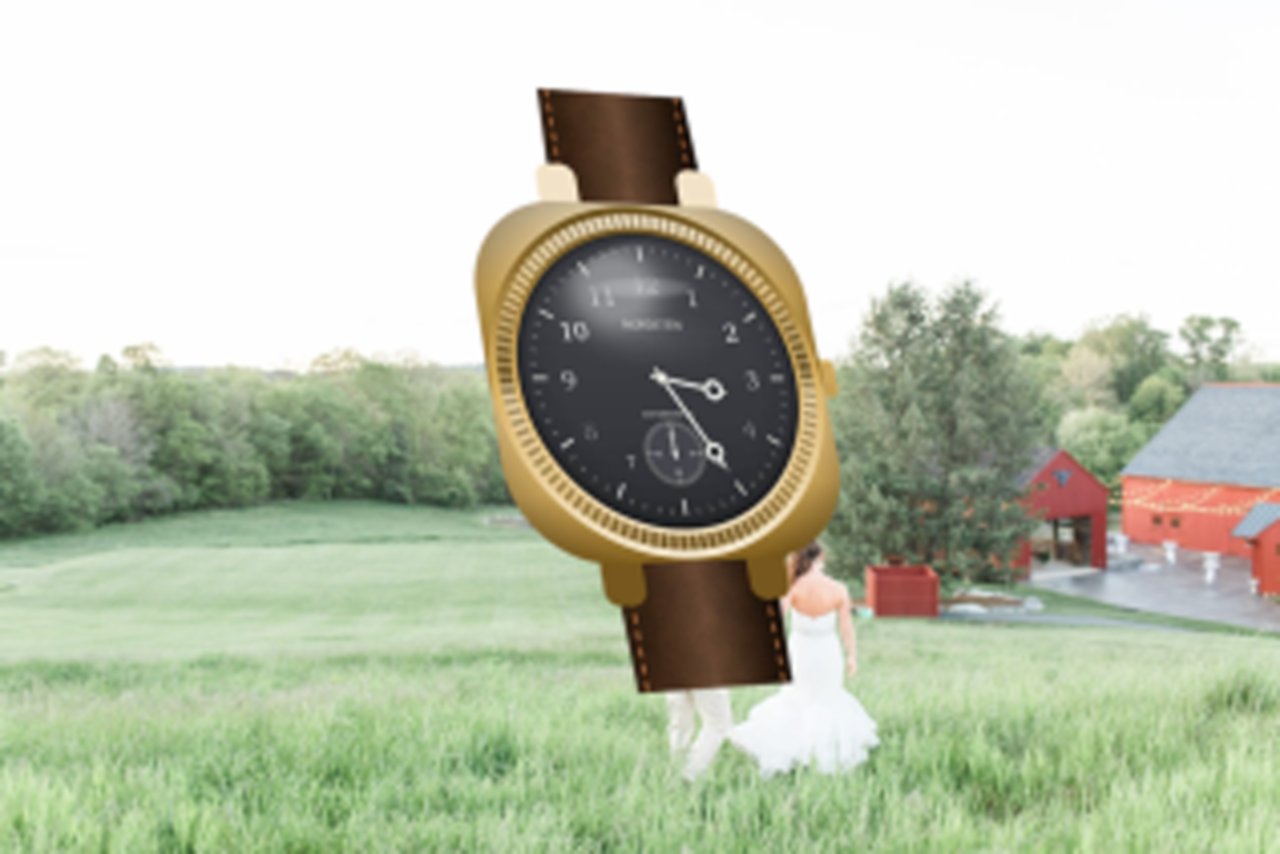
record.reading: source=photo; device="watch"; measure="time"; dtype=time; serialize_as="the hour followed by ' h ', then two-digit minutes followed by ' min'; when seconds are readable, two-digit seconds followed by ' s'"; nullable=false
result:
3 h 25 min
